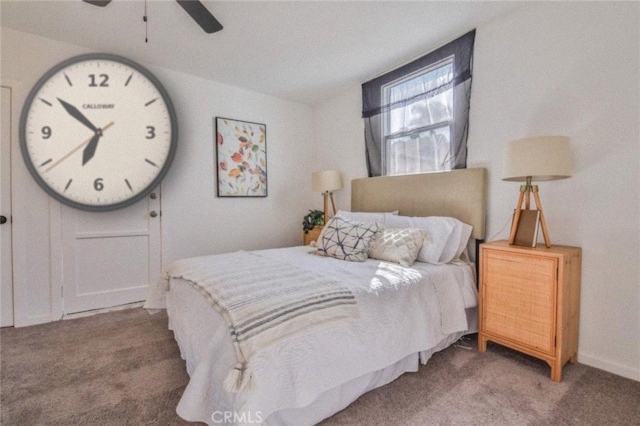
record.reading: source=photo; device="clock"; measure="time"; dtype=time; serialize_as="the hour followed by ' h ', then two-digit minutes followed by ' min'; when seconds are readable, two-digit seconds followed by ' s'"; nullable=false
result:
6 h 51 min 39 s
